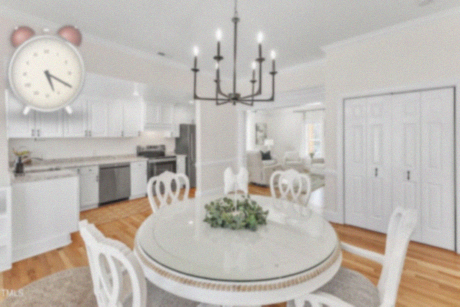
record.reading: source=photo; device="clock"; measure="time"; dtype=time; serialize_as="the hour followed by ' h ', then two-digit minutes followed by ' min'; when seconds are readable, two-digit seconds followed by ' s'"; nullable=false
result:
5 h 20 min
